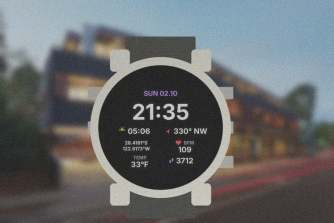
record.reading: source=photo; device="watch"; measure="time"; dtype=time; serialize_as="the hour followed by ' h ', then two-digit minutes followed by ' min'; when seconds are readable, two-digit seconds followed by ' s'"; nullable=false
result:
21 h 35 min
